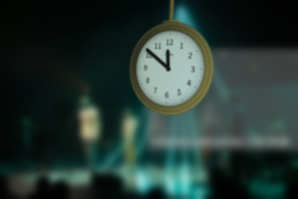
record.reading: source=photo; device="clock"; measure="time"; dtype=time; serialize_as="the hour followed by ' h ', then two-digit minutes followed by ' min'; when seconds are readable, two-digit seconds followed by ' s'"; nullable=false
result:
11 h 51 min
